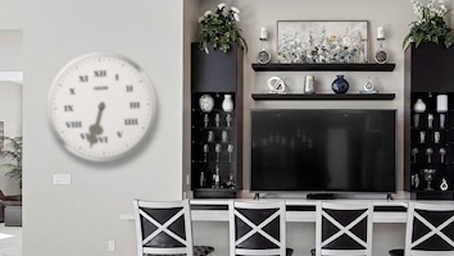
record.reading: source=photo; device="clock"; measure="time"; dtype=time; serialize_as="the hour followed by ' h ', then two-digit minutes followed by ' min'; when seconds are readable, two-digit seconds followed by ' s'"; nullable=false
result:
6 h 33 min
